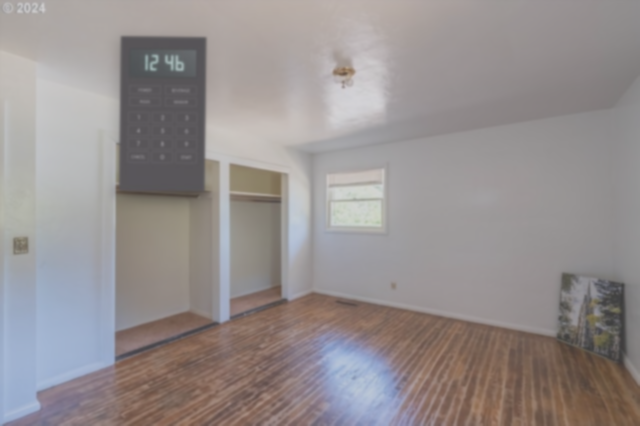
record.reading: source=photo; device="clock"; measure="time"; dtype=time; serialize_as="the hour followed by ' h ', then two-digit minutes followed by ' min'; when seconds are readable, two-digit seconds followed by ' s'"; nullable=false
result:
12 h 46 min
